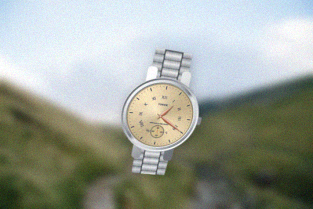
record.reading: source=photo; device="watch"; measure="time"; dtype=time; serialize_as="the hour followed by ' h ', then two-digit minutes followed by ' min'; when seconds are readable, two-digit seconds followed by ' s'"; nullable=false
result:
1 h 20 min
